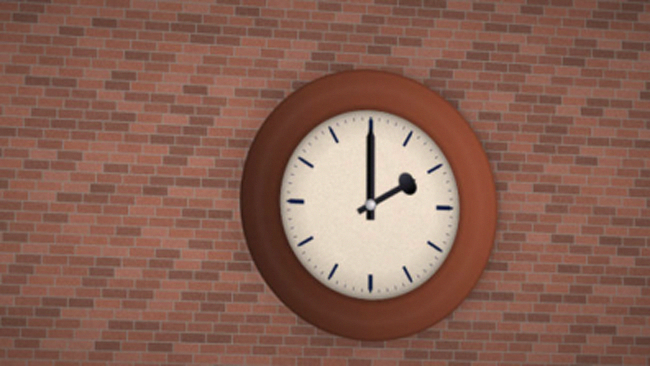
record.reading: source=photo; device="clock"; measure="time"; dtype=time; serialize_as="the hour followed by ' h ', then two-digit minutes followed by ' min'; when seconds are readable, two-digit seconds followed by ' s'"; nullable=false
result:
2 h 00 min
